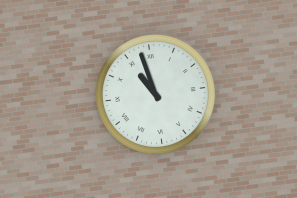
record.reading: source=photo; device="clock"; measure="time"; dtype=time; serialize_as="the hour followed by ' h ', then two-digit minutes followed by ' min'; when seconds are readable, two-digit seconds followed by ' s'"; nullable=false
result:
10 h 58 min
